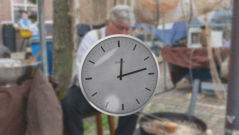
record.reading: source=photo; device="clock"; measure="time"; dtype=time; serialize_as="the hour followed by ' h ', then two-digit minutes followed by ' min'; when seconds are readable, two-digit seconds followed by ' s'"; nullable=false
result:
12 h 13 min
